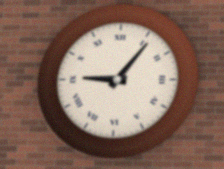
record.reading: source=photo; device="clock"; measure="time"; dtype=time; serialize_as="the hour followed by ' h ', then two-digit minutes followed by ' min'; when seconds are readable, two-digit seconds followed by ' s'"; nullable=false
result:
9 h 06 min
